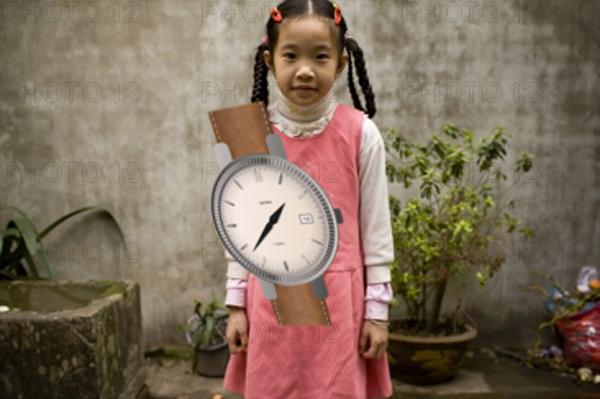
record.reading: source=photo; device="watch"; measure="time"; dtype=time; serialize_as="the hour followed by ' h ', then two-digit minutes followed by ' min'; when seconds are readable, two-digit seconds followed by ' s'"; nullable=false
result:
1 h 38 min
